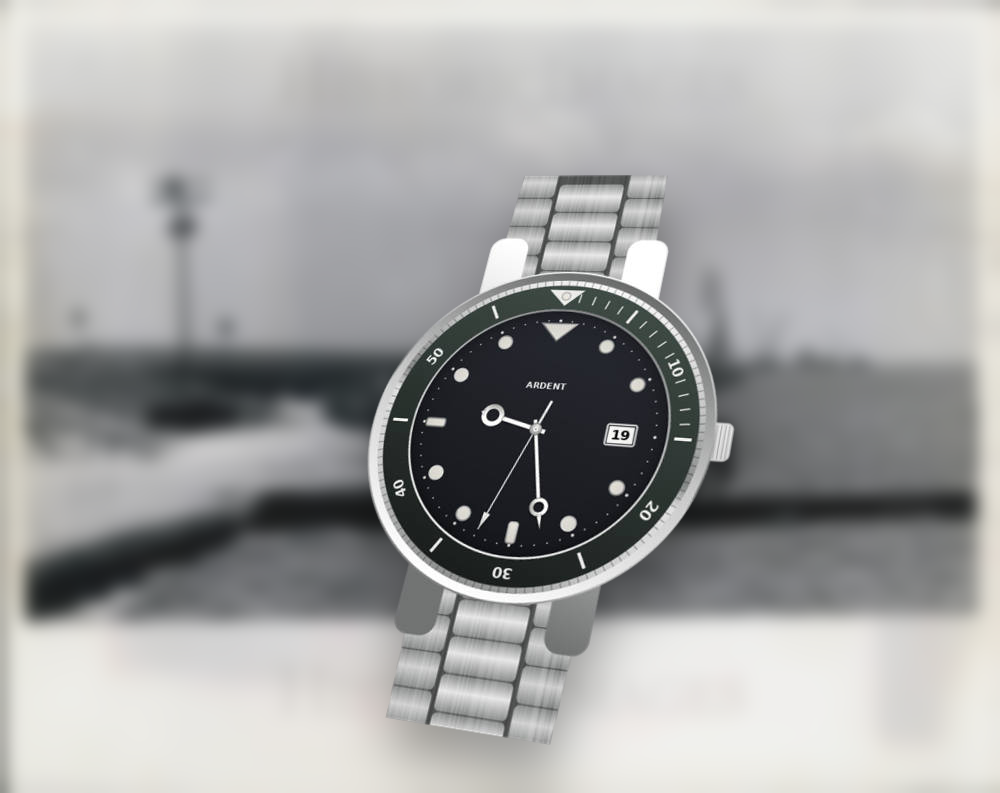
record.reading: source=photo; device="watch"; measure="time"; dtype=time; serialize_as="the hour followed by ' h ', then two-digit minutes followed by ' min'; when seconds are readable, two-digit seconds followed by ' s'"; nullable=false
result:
9 h 27 min 33 s
